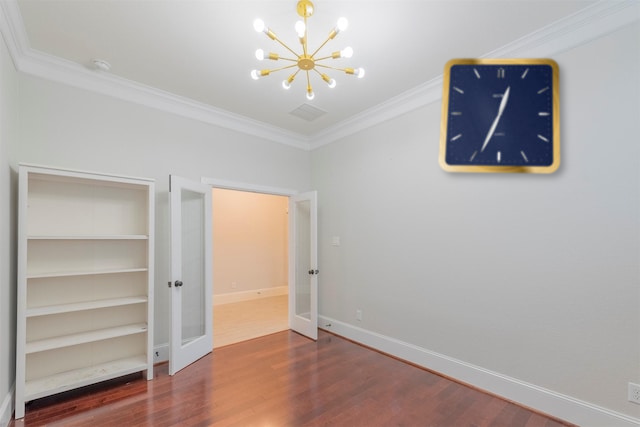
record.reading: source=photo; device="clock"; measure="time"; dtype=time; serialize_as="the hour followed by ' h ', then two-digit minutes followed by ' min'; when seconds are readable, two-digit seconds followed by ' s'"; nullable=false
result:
12 h 34 min
